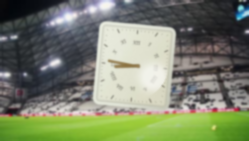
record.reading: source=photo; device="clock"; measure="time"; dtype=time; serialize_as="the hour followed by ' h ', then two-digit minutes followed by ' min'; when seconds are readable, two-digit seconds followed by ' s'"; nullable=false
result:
8 h 46 min
